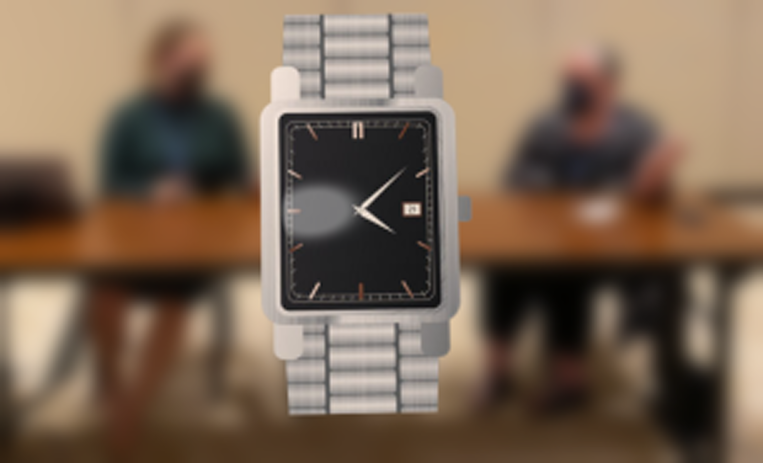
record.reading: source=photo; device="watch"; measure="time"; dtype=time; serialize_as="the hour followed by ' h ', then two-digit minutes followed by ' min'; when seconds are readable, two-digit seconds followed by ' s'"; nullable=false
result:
4 h 08 min
